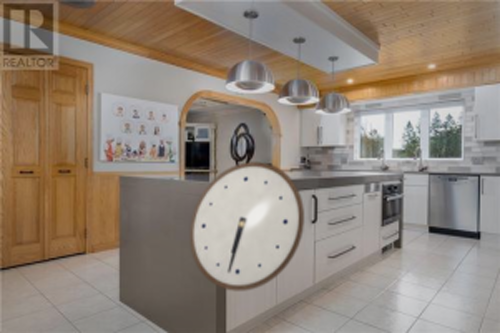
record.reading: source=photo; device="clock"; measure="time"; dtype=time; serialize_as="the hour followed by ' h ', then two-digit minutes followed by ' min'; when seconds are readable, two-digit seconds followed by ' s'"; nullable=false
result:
6 h 32 min
